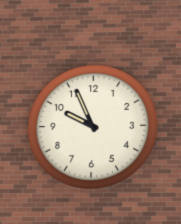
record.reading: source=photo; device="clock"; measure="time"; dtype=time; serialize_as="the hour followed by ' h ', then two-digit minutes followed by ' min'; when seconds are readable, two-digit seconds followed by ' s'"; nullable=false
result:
9 h 56 min
